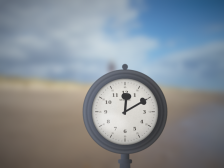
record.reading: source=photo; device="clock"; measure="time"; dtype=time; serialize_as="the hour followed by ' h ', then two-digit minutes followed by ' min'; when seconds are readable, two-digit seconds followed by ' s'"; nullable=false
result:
12 h 10 min
